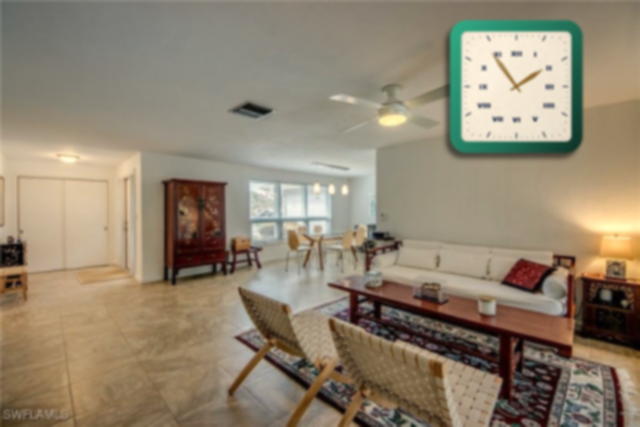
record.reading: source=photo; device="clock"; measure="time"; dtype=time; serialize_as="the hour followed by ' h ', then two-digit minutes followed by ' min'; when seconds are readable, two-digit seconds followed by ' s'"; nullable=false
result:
1 h 54 min
